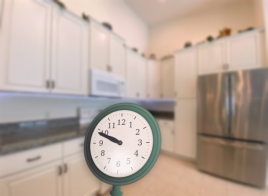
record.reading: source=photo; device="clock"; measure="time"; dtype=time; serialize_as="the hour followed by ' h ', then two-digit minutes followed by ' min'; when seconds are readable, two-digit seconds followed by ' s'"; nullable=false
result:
9 h 49 min
